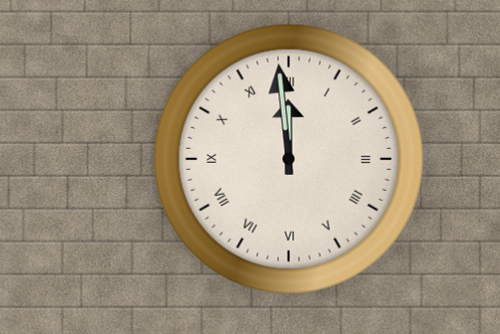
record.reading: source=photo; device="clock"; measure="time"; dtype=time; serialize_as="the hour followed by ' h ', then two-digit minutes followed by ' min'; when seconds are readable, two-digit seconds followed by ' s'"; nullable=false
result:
11 h 59 min
